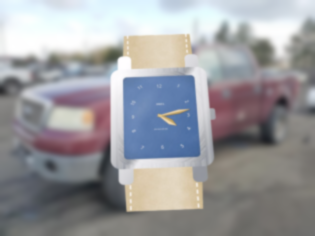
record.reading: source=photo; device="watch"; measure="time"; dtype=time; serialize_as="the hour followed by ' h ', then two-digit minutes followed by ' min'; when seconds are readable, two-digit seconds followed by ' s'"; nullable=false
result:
4 h 13 min
